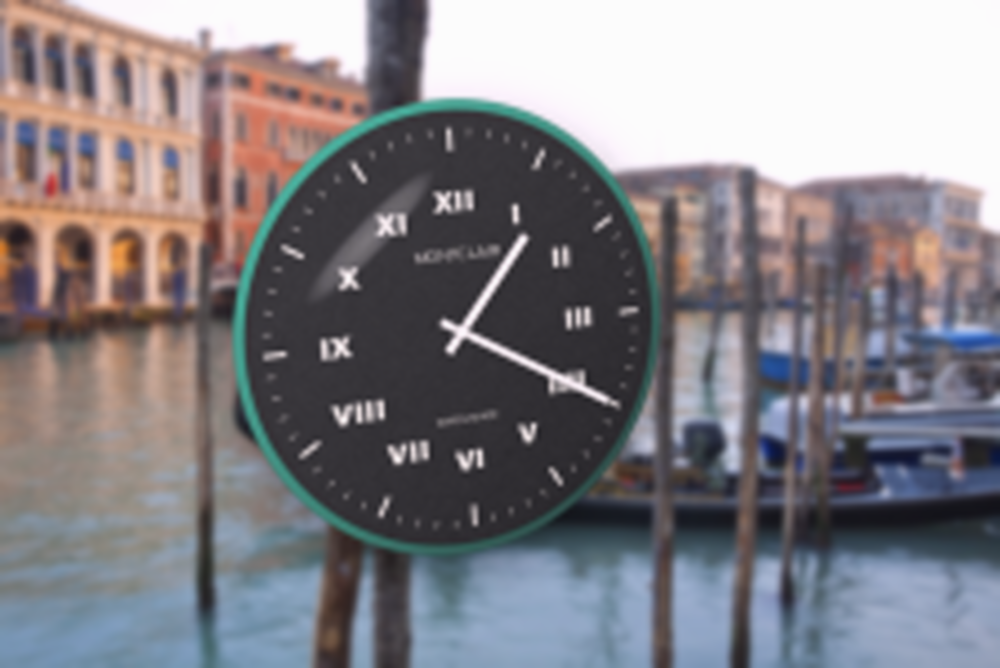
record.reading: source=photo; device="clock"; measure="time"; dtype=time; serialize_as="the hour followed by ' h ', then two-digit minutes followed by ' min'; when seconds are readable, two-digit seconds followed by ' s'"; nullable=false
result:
1 h 20 min
